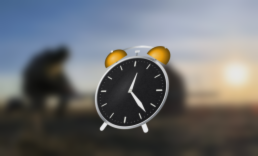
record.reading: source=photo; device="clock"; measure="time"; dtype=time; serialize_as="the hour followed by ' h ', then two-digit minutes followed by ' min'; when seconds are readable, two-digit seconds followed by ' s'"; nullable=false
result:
12 h 23 min
